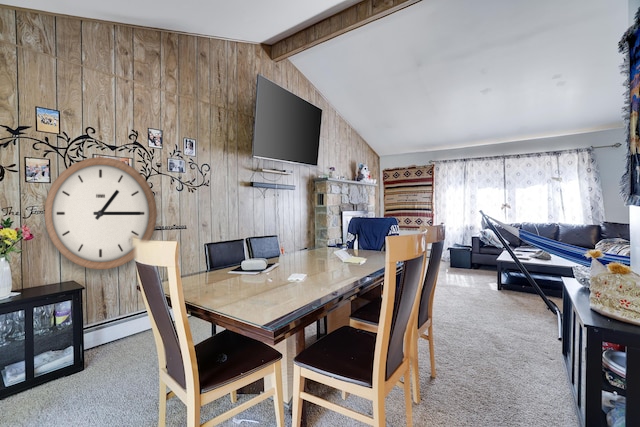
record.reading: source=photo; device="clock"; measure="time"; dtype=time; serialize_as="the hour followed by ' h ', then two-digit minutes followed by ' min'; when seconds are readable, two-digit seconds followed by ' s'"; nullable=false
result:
1 h 15 min
